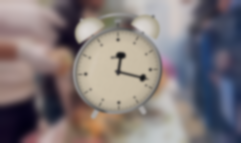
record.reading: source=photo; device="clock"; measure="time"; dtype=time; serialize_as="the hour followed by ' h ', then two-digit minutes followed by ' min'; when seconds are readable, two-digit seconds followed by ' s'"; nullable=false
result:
12 h 18 min
